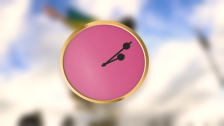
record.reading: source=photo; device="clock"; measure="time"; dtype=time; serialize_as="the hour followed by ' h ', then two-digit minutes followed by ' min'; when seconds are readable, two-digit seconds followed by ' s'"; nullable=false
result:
2 h 08 min
